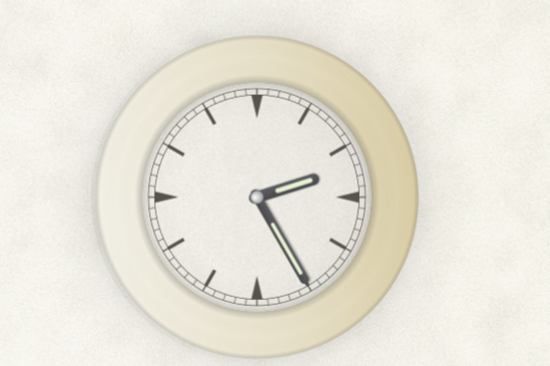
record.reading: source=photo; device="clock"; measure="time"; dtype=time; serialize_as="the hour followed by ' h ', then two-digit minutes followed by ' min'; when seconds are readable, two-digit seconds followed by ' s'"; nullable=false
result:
2 h 25 min
